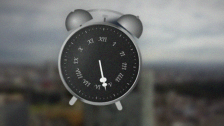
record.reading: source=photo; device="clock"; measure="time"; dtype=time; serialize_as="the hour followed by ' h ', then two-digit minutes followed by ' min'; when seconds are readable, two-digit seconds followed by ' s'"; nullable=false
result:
5 h 27 min
